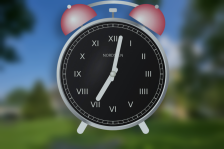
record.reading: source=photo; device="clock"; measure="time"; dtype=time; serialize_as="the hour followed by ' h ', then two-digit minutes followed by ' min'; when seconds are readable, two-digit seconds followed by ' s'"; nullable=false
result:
7 h 02 min
